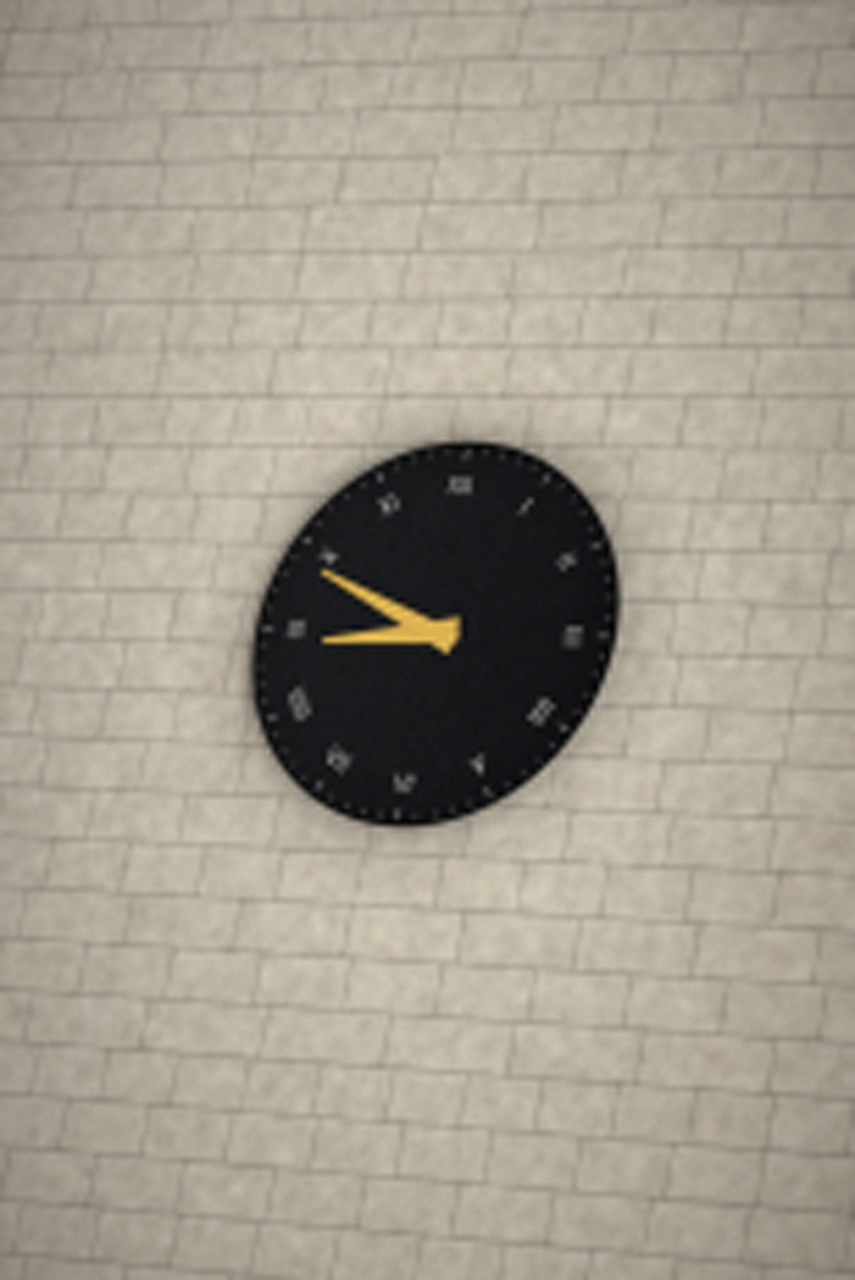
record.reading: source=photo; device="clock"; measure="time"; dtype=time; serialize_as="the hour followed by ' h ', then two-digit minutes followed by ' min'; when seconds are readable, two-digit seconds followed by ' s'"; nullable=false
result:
8 h 49 min
